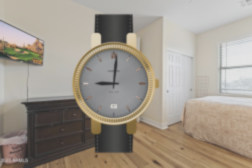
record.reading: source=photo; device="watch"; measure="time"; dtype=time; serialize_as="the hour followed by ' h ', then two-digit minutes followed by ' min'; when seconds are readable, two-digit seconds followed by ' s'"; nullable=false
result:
9 h 01 min
